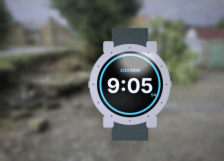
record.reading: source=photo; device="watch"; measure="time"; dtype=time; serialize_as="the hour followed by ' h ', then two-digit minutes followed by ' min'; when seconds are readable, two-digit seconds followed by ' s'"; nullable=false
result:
9 h 05 min
